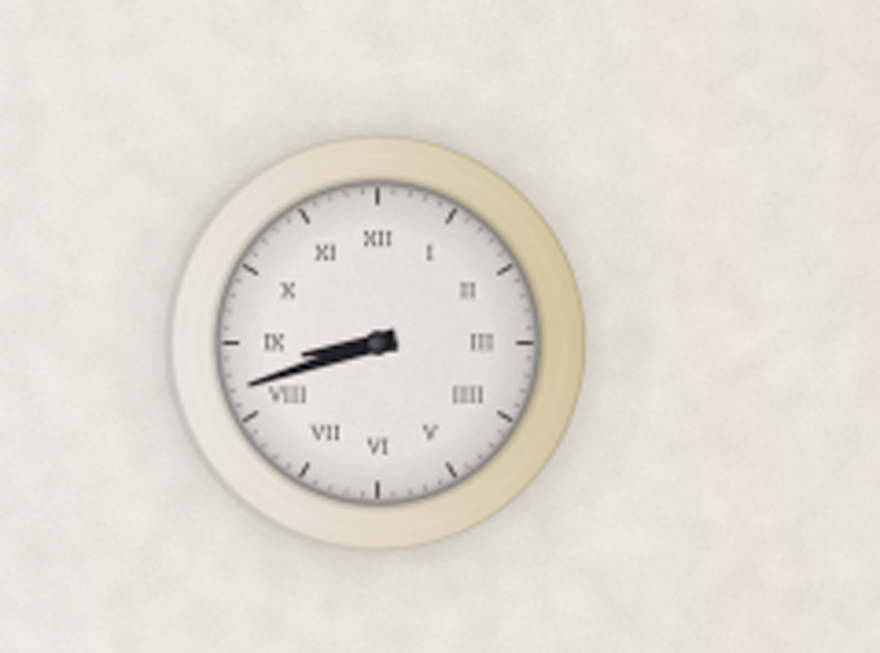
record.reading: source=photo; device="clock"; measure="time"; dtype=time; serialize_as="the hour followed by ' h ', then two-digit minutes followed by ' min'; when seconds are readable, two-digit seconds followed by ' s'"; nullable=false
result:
8 h 42 min
